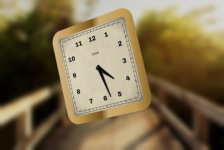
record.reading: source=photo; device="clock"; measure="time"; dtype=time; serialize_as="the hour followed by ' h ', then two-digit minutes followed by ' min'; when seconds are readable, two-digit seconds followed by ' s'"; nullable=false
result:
4 h 28 min
